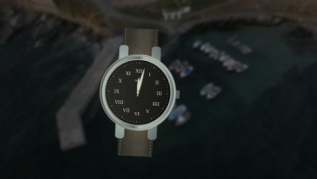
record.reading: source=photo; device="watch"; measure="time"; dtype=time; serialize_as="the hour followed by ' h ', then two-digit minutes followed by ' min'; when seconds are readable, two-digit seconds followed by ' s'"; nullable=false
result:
12 h 02 min
